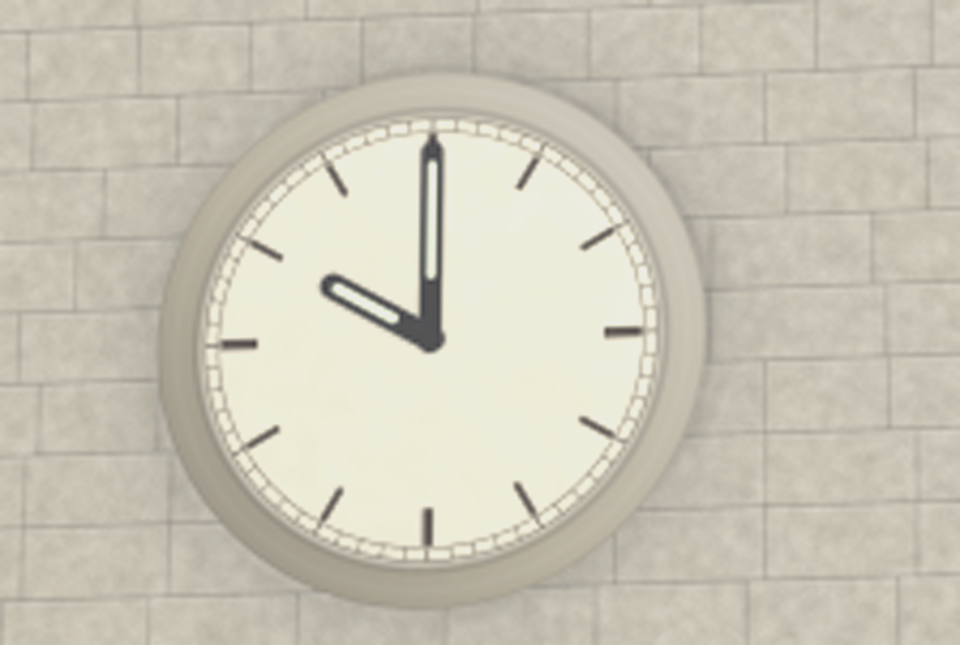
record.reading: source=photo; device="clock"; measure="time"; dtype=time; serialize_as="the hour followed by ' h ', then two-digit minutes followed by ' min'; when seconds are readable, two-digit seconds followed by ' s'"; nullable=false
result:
10 h 00 min
